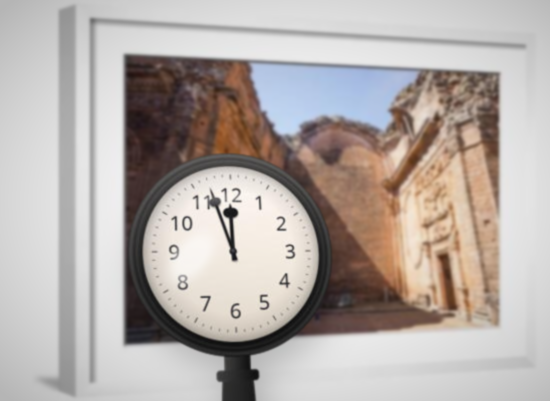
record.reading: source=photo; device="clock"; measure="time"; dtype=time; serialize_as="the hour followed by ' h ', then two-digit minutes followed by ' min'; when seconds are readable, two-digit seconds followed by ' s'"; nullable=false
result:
11 h 57 min
